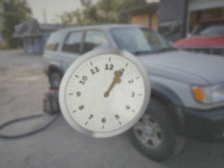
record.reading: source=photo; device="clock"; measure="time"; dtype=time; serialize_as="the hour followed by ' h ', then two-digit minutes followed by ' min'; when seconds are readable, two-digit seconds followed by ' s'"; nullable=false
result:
1 h 04 min
